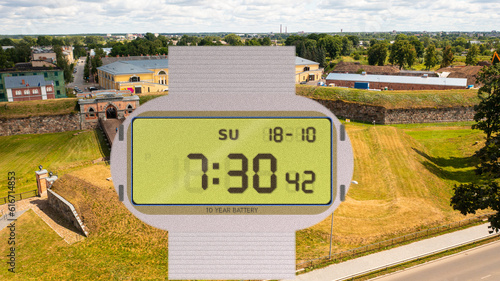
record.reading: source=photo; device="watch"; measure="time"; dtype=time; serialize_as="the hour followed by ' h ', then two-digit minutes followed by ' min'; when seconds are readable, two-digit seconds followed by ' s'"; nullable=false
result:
7 h 30 min 42 s
